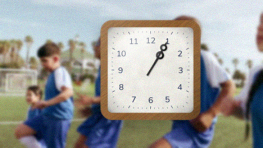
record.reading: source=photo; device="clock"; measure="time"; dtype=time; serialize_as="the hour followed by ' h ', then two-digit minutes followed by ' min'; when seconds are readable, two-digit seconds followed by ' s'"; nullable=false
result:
1 h 05 min
